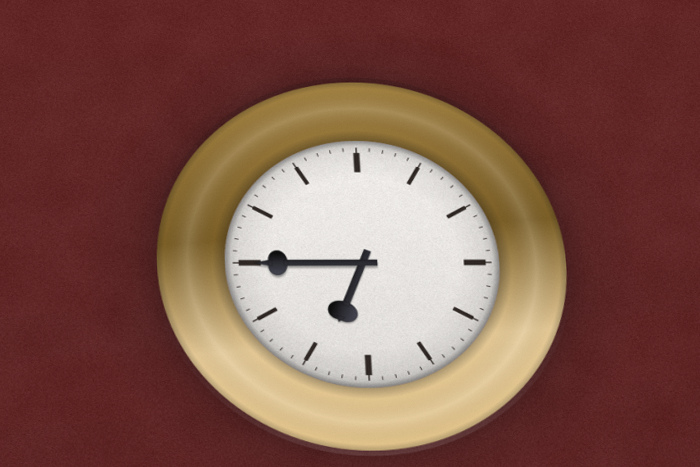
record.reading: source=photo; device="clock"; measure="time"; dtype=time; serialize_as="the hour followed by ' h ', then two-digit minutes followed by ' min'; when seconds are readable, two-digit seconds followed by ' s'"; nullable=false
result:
6 h 45 min
